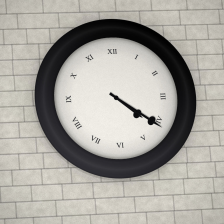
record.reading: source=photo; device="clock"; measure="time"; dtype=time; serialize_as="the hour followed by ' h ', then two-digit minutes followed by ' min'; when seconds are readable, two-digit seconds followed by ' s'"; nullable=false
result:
4 h 21 min
